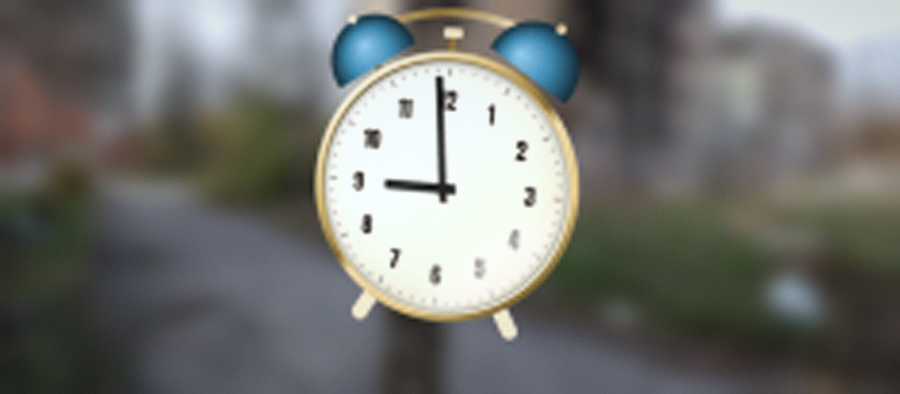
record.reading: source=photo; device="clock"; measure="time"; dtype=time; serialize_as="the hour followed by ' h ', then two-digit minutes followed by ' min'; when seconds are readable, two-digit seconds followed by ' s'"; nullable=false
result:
8 h 59 min
